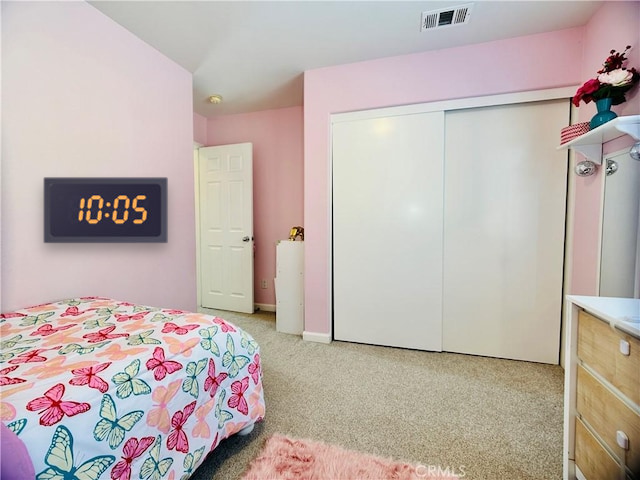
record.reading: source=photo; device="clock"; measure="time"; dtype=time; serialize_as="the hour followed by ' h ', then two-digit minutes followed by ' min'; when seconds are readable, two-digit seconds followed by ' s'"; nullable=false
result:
10 h 05 min
